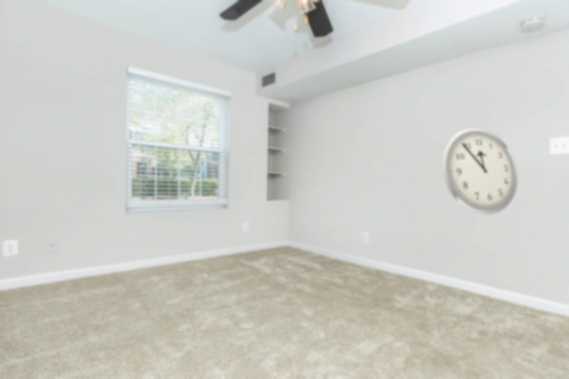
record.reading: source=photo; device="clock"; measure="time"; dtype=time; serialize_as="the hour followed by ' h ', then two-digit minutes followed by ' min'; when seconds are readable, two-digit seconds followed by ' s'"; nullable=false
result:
11 h 54 min
